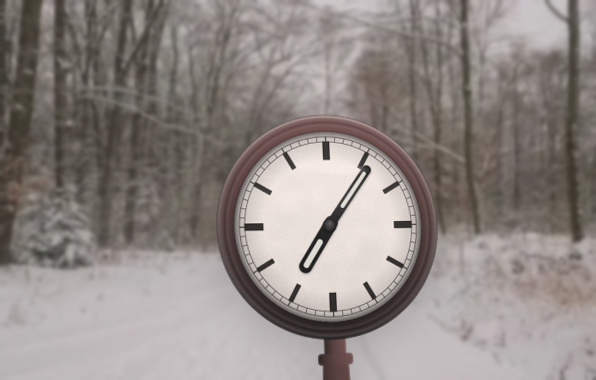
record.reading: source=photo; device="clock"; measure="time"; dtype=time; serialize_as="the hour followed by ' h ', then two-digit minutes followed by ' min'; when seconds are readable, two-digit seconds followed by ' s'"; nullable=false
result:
7 h 06 min
